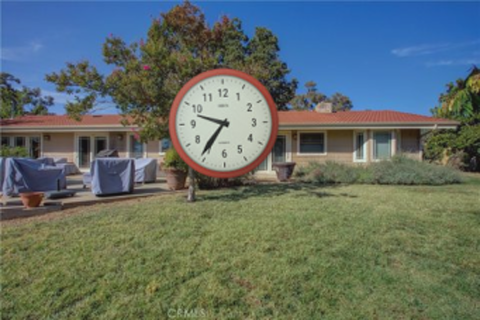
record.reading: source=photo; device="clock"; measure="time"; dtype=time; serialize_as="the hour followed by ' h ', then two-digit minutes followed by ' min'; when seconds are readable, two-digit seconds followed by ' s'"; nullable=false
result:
9 h 36 min
